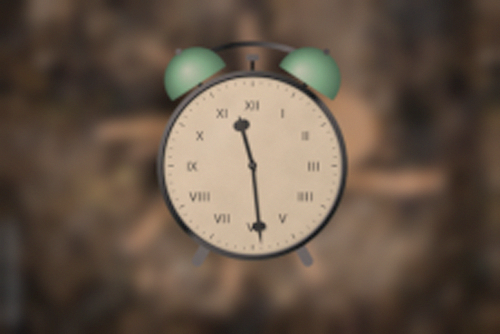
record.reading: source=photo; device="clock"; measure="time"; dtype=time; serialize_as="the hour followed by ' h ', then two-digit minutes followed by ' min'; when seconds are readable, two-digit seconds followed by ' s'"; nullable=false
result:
11 h 29 min
